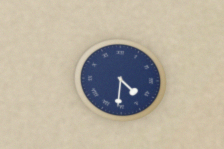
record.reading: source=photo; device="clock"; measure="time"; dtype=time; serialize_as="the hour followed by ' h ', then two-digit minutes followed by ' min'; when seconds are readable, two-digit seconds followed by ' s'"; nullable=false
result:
4 h 31 min
